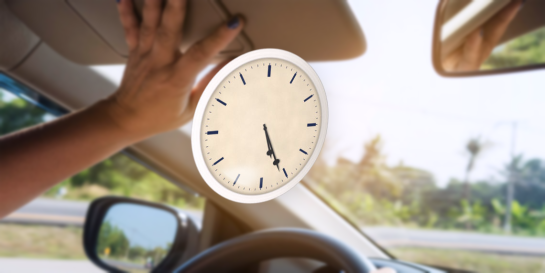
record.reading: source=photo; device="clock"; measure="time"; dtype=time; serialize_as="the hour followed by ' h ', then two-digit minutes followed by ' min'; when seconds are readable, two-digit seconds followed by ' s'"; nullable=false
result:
5 h 26 min
